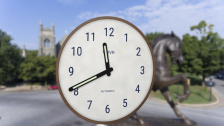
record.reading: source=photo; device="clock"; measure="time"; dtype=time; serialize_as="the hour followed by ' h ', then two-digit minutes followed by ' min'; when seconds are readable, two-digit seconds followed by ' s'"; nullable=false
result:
11 h 41 min
